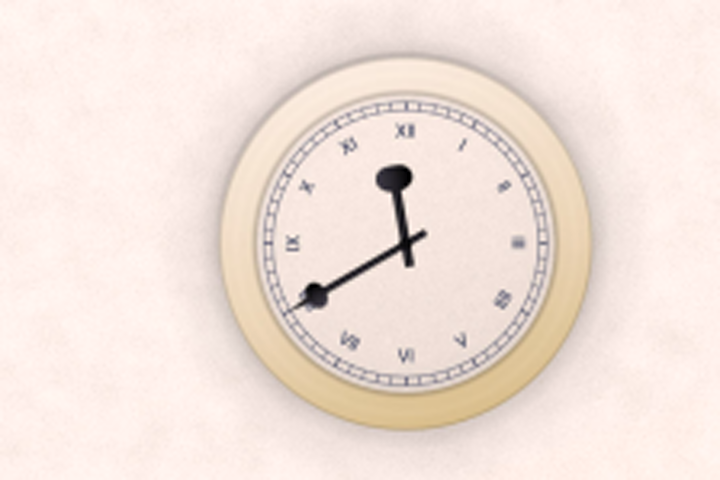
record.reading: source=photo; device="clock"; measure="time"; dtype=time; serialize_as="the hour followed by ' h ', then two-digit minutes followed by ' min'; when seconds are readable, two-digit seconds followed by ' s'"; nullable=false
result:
11 h 40 min
